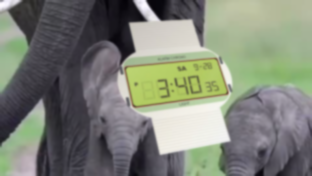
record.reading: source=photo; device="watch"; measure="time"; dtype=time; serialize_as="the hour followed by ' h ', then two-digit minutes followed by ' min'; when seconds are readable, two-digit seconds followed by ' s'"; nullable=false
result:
3 h 40 min
